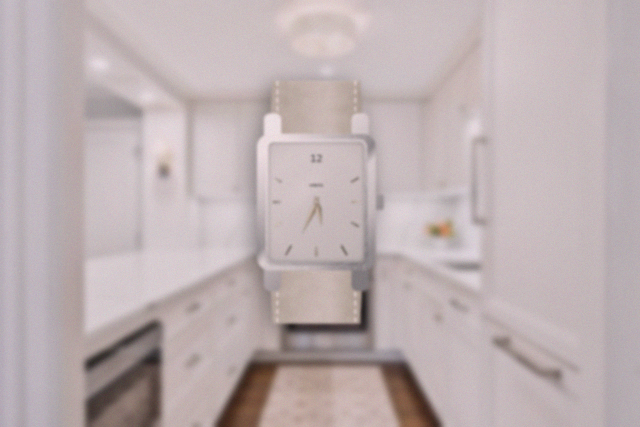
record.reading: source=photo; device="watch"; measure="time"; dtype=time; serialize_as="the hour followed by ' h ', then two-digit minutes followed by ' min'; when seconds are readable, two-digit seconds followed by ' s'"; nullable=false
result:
5 h 34 min
